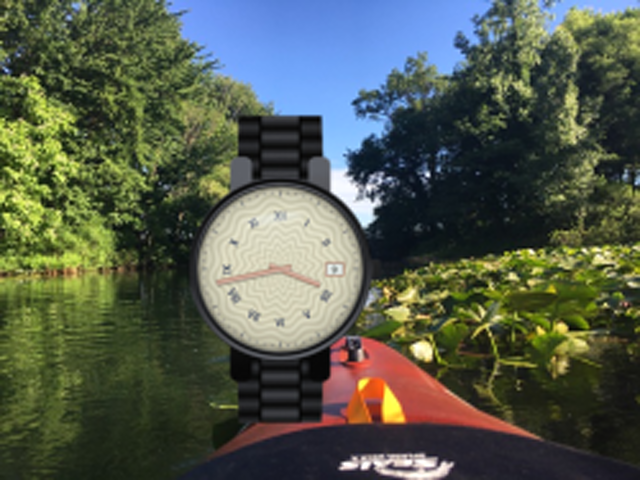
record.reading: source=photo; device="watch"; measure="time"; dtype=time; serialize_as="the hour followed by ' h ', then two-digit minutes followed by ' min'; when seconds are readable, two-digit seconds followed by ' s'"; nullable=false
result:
3 h 43 min
